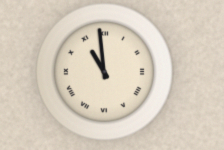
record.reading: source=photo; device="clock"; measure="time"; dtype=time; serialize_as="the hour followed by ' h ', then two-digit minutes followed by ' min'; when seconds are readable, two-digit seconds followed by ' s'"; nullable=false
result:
10 h 59 min
